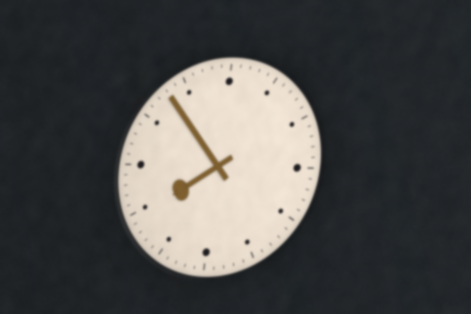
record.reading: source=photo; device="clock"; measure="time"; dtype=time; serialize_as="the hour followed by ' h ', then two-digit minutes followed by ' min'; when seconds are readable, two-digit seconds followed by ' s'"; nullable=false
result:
7 h 53 min
